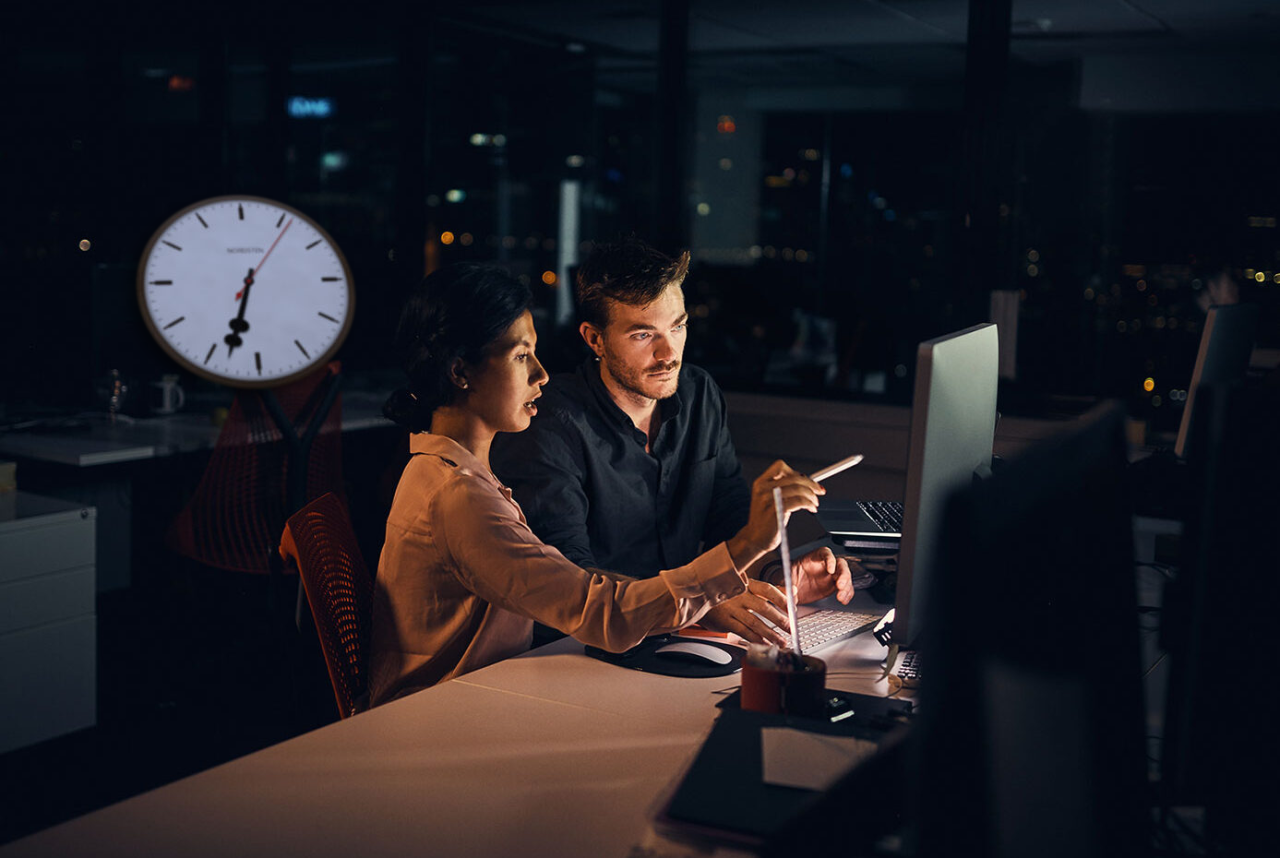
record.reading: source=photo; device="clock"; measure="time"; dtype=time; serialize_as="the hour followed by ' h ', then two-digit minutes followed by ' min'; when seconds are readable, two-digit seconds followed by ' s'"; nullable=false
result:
6 h 33 min 06 s
